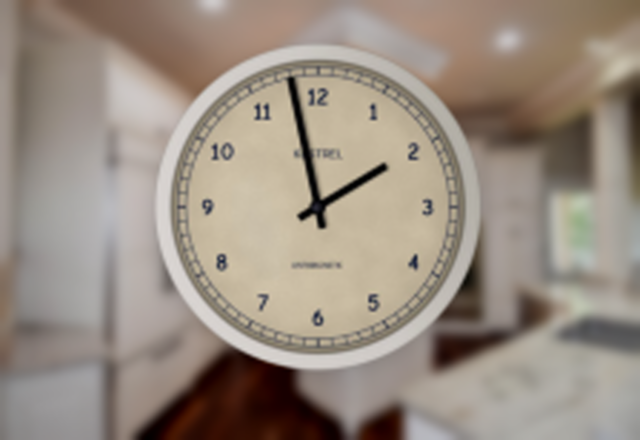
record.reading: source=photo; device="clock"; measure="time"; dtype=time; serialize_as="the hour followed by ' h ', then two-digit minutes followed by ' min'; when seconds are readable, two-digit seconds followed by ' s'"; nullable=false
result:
1 h 58 min
